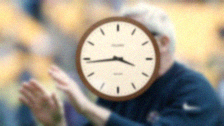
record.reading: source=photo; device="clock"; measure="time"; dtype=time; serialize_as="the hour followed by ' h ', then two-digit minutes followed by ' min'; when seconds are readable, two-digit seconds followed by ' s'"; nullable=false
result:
3 h 44 min
